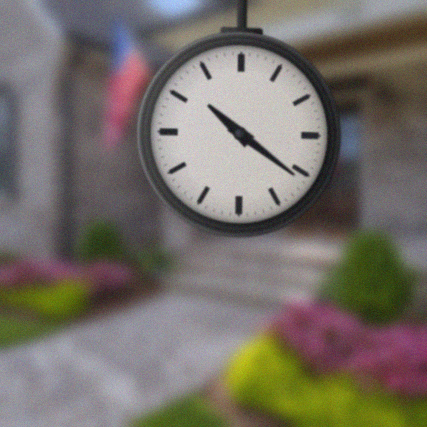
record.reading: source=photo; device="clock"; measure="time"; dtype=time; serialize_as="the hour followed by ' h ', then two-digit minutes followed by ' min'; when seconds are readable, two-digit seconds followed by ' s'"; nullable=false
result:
10 h 21 min
